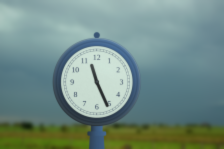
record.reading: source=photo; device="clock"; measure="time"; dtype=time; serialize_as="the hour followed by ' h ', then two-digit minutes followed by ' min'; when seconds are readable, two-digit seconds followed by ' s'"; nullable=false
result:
11 h 26 min
